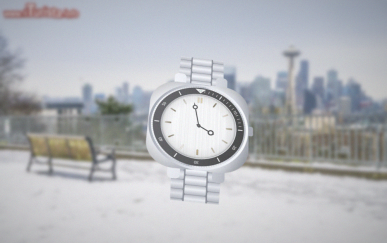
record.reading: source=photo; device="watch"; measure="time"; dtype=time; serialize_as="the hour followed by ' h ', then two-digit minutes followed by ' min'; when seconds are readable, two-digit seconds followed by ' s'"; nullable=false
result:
3 h 58 min
